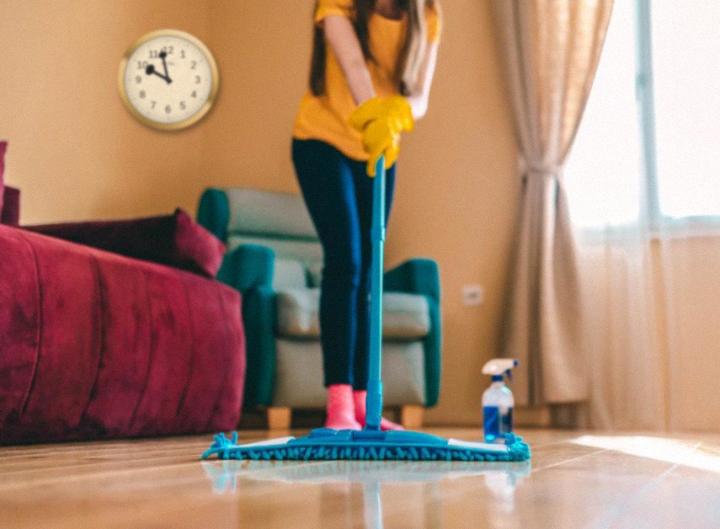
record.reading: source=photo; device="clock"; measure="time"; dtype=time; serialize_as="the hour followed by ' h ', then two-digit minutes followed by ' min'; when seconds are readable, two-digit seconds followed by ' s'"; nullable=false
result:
9 h 58 min
